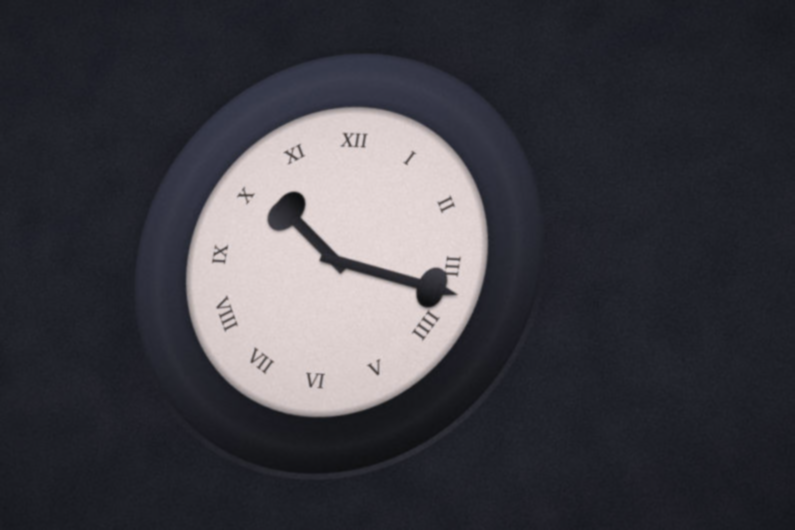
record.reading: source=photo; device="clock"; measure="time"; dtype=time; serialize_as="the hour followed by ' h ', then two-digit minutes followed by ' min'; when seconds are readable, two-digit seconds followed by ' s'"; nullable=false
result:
10 h 17 min
